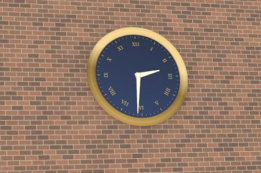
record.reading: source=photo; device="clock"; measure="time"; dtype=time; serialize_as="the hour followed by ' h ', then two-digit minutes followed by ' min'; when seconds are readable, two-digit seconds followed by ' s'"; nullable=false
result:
2 h 31 min
